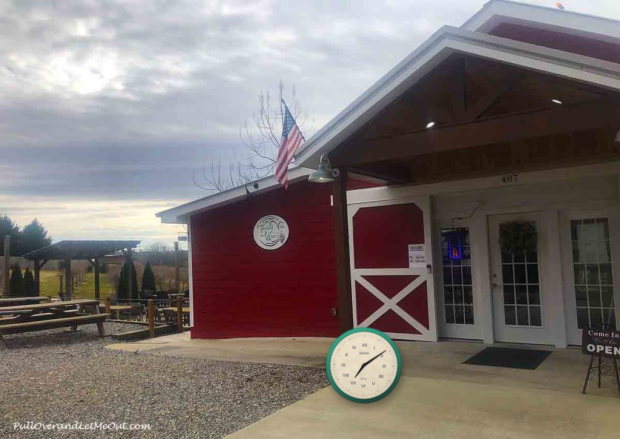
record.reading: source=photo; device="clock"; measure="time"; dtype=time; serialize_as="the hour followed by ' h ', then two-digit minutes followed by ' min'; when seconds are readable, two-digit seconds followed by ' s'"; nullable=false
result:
7 h 09 min
